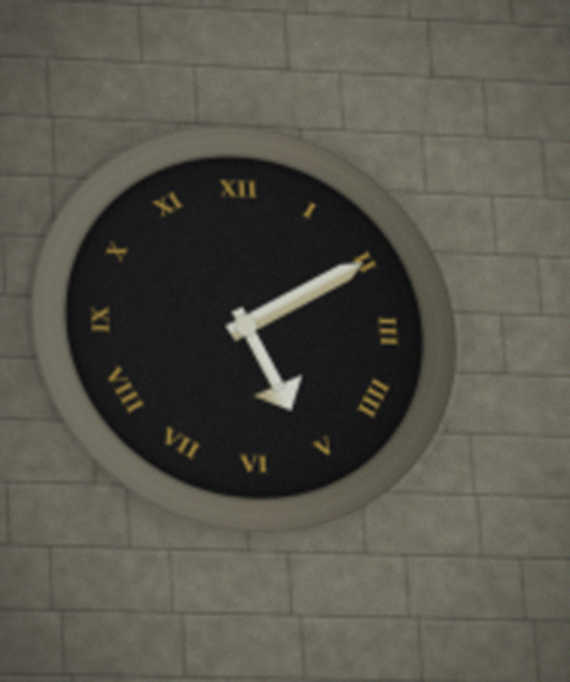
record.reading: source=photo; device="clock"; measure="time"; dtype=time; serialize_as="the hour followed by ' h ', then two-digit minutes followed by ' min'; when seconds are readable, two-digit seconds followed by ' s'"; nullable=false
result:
5 h 10 min
